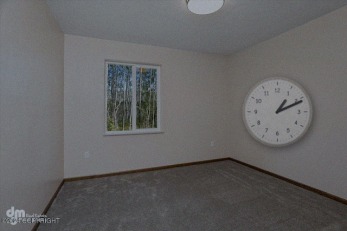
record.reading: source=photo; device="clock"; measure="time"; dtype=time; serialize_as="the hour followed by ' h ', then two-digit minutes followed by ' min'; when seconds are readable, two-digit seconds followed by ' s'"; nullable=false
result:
1 h 11 min
